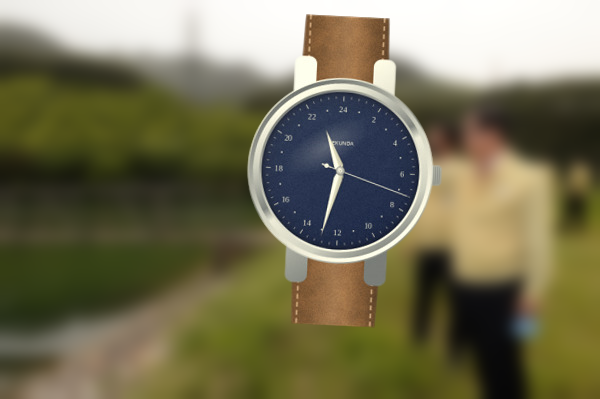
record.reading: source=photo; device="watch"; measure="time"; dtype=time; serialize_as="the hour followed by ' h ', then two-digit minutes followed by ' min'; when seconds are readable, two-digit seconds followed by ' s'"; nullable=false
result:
22 h 32 min 18 s
